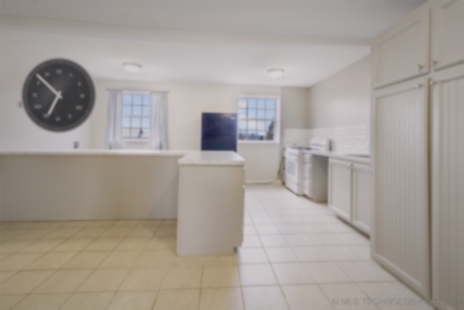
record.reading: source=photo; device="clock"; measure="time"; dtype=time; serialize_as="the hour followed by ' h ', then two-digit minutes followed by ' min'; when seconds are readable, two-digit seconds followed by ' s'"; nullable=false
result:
6 h 52 min
